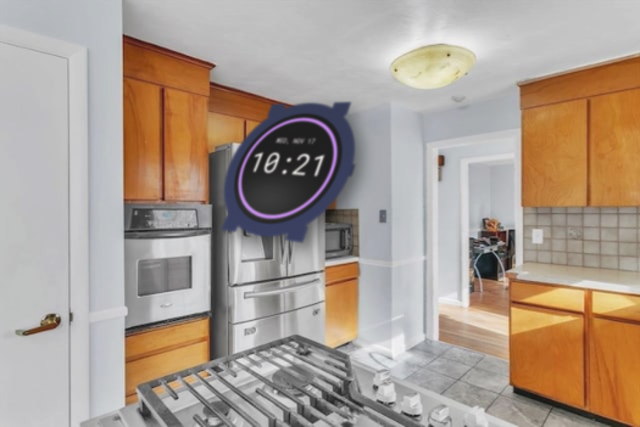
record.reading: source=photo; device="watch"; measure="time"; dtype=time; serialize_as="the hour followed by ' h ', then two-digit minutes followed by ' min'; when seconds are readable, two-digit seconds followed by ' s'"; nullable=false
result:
10 h 21 min
